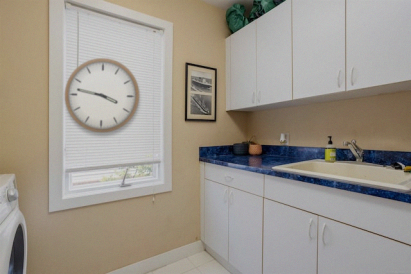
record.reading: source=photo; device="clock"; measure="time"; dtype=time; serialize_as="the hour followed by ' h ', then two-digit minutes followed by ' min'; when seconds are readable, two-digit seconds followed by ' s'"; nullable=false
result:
3 h 47 min
